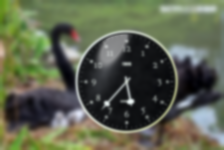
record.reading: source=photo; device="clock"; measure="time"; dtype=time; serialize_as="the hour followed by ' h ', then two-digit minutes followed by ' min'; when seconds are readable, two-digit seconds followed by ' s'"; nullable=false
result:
5 h 37 min
